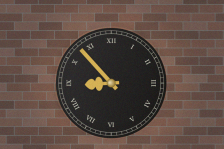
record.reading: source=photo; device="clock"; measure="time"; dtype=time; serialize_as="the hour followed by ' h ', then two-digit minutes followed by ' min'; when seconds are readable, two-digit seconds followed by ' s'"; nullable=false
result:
8 h 53 min
